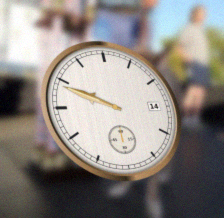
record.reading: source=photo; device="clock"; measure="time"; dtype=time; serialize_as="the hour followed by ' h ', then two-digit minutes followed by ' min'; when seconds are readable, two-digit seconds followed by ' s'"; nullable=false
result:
9 h 49 min
